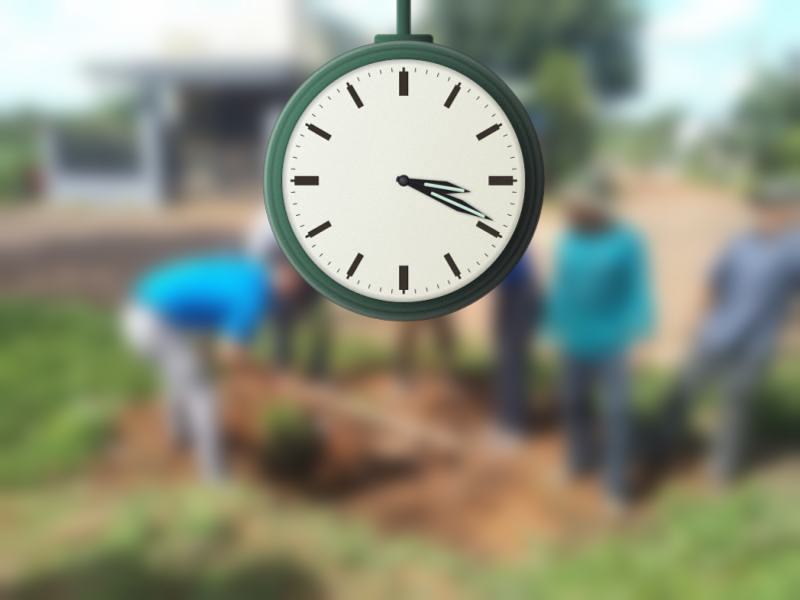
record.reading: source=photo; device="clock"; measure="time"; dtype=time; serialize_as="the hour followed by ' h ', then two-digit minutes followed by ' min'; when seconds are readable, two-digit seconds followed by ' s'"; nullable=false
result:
3 h 19 min
